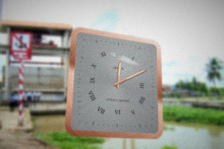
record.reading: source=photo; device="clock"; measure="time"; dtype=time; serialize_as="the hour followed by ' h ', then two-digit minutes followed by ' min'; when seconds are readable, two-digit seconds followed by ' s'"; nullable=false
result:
12 h 10 min
